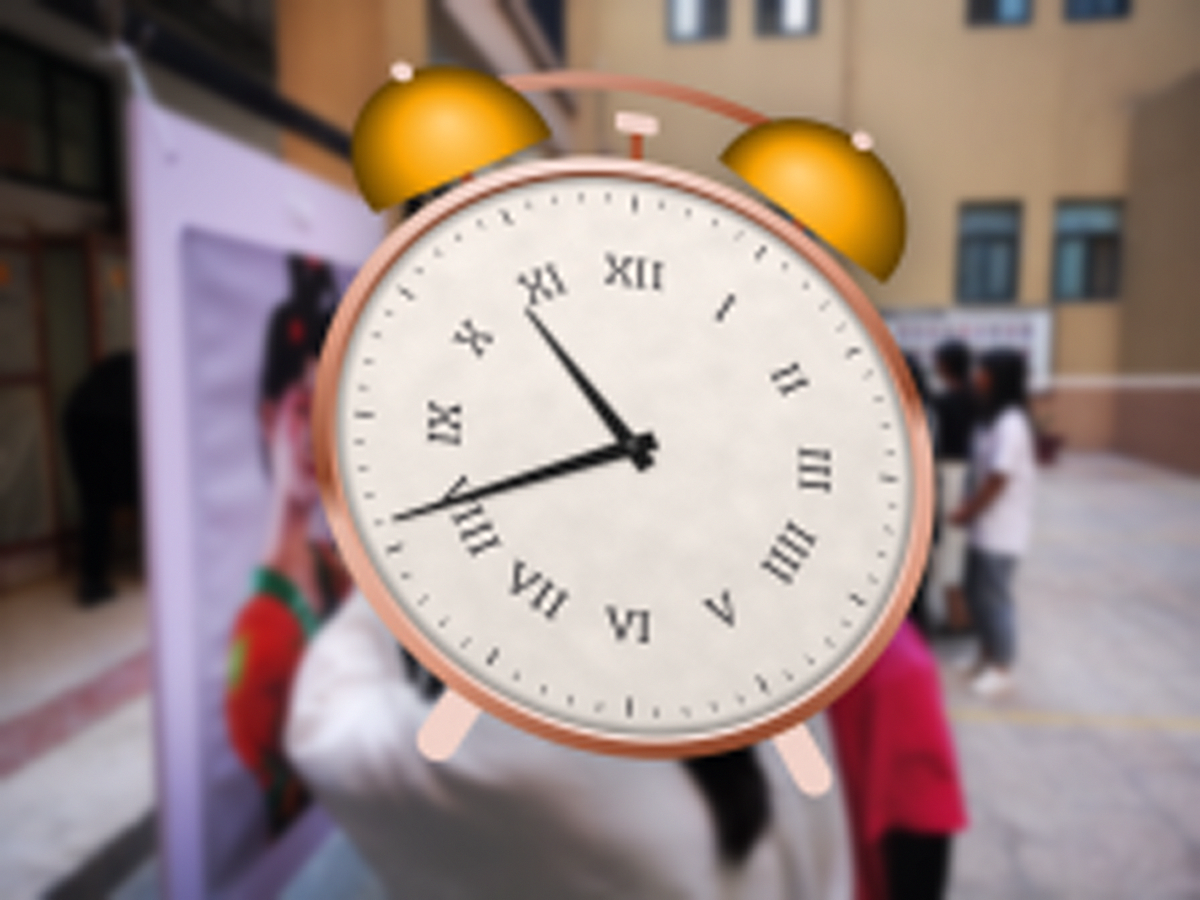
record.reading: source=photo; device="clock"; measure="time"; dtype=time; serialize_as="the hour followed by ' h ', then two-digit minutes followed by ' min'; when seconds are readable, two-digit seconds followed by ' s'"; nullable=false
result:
10 h 41 min
